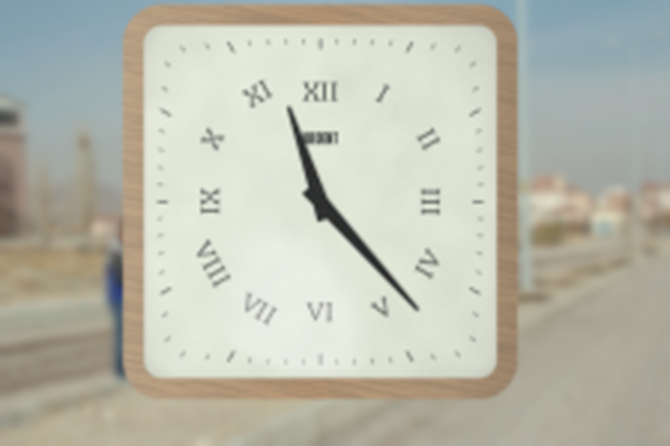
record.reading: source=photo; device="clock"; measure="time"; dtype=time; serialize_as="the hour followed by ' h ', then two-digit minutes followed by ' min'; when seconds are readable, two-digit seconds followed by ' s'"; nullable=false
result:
11 h 23 min
